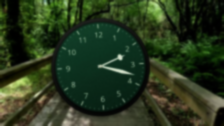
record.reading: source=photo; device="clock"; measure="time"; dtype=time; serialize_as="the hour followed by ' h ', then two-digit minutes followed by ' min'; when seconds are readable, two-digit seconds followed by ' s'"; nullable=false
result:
2 h 18 min
